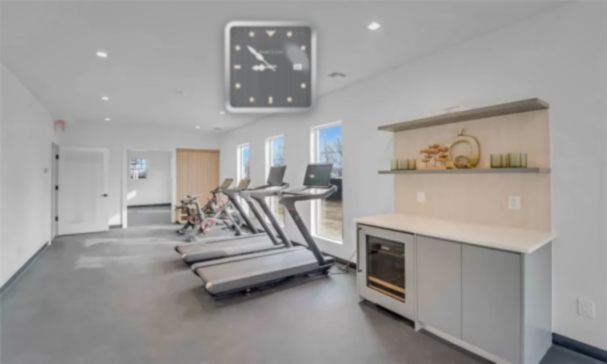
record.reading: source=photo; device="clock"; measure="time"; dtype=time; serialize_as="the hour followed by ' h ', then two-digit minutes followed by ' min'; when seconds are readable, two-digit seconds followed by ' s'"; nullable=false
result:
8 h 52 min
